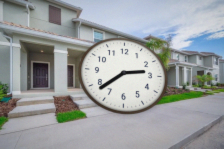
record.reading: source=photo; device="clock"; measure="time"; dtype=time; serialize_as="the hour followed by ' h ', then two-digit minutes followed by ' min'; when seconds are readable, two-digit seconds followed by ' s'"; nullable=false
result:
2 h 38 min
